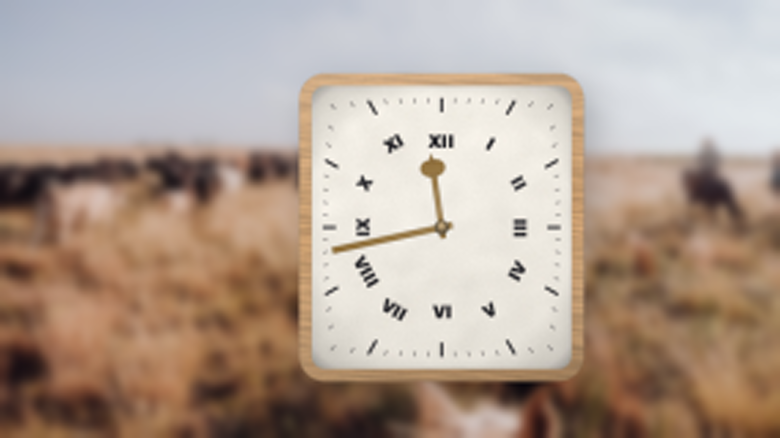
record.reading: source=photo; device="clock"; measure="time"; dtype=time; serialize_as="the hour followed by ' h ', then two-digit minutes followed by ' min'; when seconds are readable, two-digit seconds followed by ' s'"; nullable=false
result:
11 h 43 min
